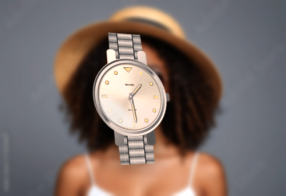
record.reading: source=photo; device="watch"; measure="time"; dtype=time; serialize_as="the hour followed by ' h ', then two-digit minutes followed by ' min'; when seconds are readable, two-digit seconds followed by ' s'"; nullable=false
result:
1 h 29 min
